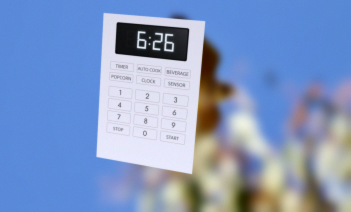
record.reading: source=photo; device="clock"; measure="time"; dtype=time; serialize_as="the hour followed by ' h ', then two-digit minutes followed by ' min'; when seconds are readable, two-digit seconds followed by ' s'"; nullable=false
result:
6 h 26 min
